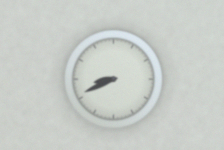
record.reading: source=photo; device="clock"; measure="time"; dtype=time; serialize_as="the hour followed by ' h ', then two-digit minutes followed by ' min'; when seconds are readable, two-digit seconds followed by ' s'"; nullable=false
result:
8 h 41 min
